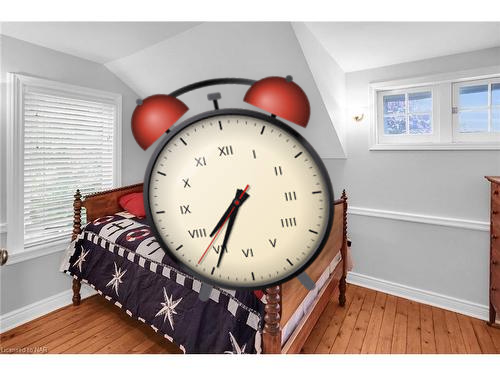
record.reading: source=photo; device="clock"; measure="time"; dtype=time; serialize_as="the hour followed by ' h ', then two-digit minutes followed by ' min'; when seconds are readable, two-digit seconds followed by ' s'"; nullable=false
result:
7 h 34 min 37 s
